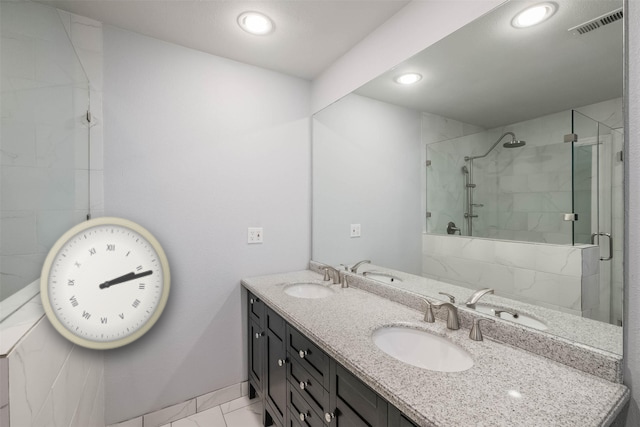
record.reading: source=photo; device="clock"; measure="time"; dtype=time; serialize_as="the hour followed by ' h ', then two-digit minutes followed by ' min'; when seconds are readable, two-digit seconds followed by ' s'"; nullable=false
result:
2 h 12 min
